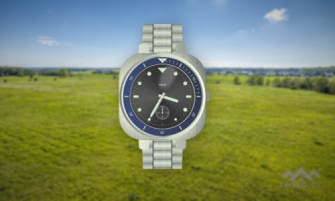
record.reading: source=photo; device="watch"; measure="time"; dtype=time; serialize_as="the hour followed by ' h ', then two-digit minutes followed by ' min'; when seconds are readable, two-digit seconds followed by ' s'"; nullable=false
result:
3 h 35 min
